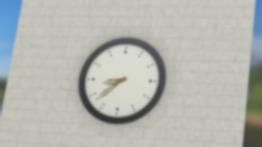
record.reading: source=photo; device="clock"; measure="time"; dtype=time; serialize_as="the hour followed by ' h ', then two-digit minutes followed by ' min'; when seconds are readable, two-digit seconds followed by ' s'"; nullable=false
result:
8 h 38 min
